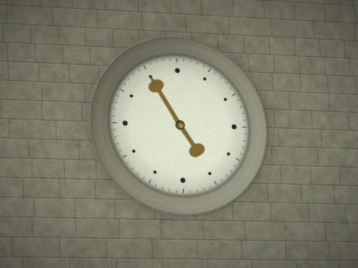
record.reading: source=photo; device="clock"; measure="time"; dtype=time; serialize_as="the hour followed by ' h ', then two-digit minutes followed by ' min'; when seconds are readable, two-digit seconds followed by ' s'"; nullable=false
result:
4 h 55 min
